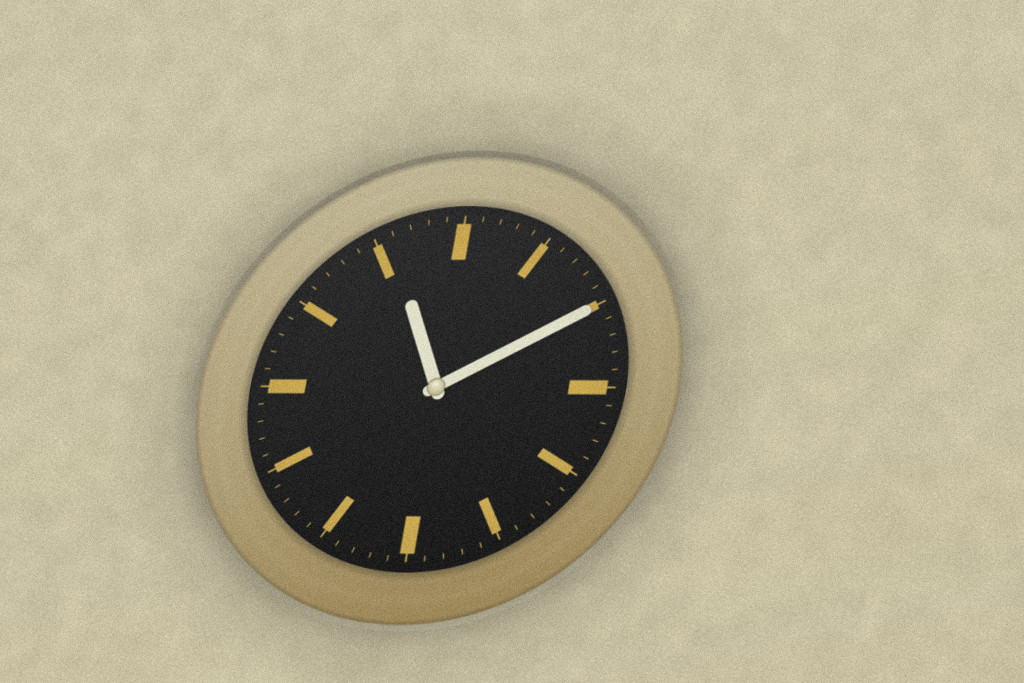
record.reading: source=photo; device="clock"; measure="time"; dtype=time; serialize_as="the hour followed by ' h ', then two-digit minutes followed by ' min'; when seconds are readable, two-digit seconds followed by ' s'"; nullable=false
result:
11 h 10 min
